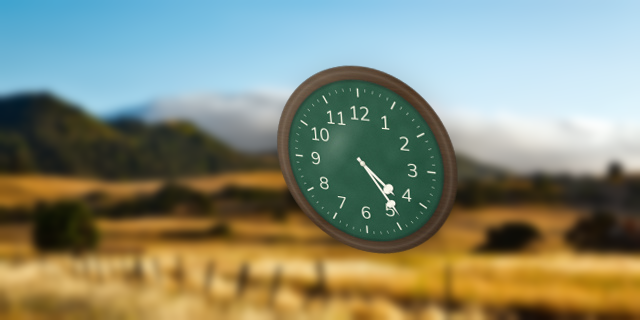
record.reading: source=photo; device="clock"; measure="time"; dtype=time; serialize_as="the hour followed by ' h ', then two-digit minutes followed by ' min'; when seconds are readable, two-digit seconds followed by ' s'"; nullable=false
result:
4 h 24 min
